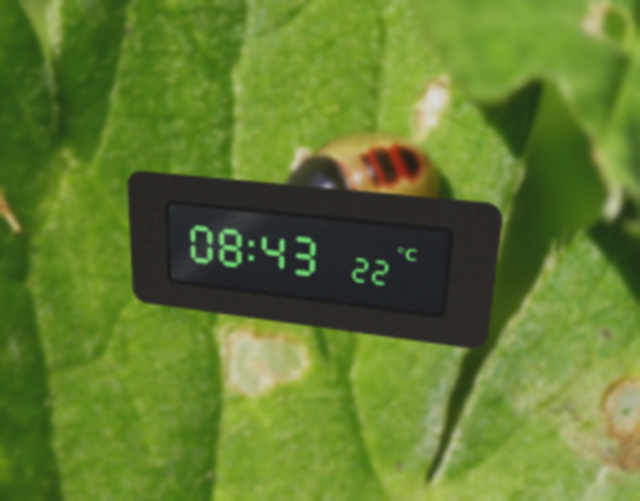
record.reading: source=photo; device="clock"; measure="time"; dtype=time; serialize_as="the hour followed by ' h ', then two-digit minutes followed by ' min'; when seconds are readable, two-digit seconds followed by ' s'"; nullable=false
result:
8 h 43 min
